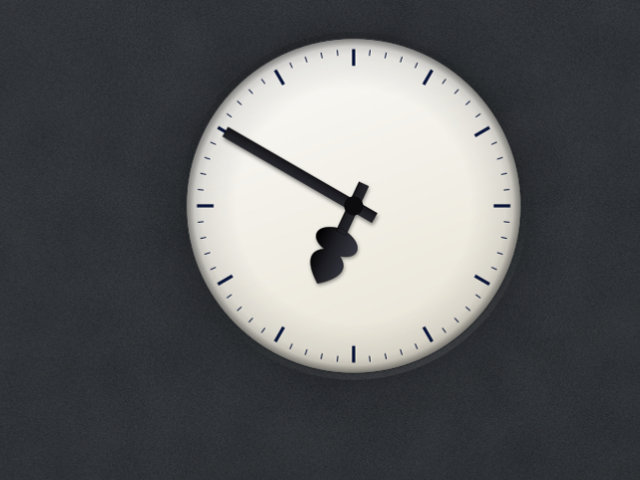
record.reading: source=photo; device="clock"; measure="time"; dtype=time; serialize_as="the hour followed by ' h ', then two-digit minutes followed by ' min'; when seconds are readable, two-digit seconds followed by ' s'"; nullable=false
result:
6 h 50 min
